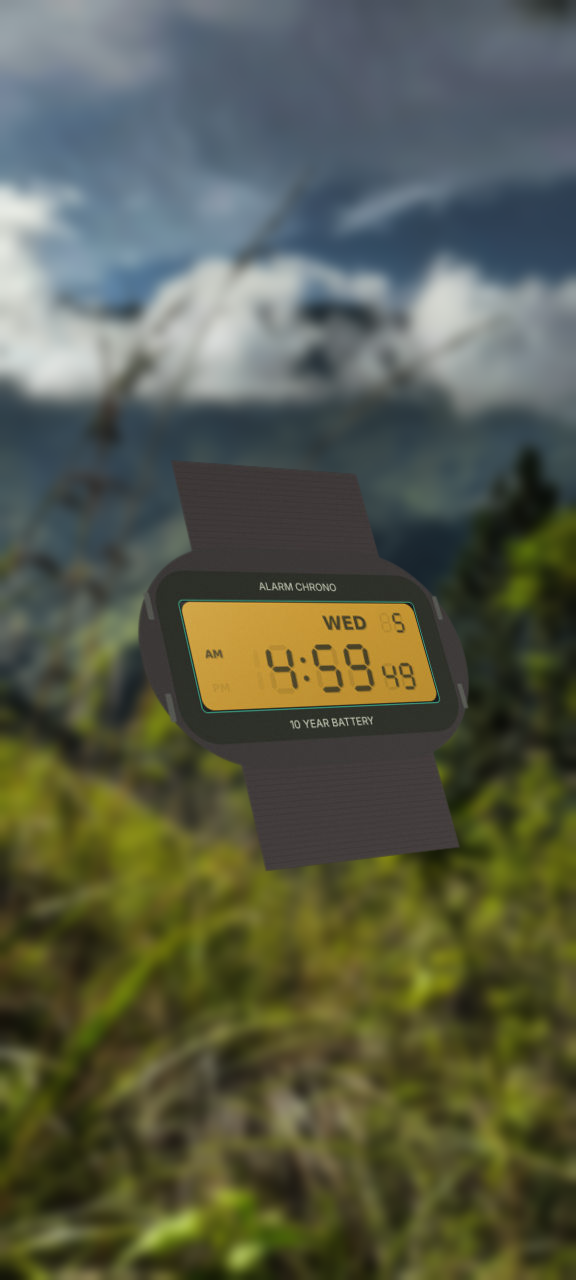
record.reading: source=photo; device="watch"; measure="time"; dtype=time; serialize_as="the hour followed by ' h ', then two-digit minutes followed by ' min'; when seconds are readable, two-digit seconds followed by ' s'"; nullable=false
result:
4 h 59 min 49 s
